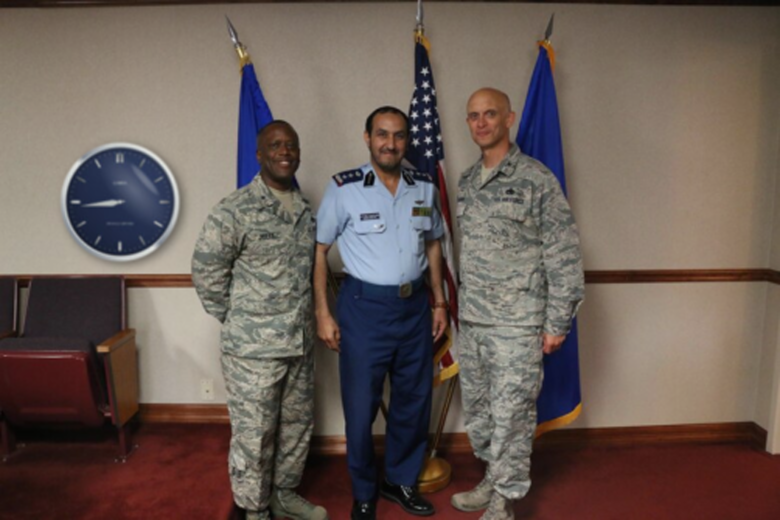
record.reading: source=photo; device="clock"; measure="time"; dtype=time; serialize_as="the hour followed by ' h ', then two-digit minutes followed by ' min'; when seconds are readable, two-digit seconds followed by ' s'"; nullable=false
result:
8 h 44 min
